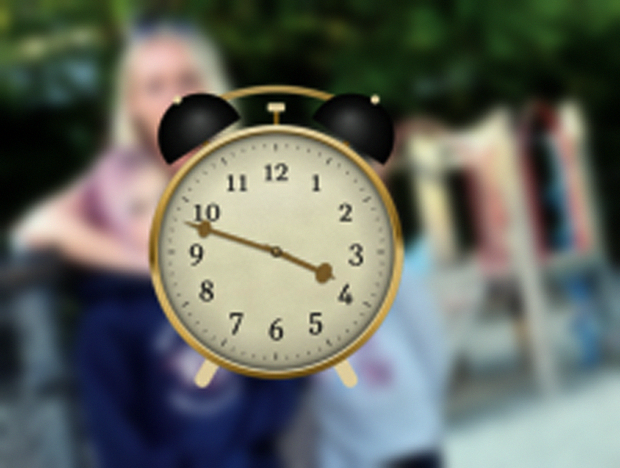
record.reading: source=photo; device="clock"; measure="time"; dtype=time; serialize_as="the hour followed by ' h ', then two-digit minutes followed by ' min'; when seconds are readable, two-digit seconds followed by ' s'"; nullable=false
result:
3 h 48 min
